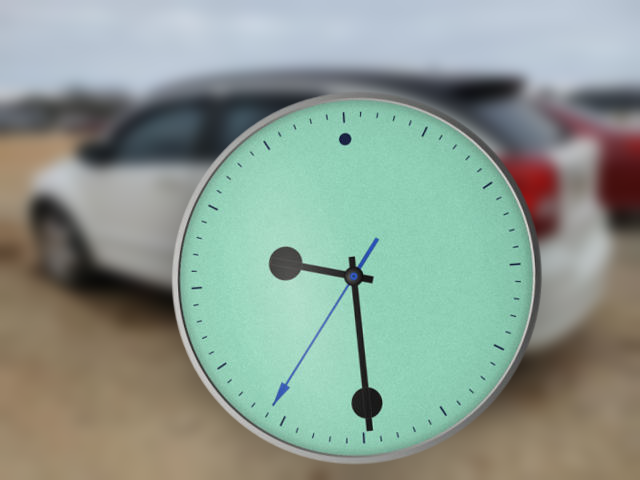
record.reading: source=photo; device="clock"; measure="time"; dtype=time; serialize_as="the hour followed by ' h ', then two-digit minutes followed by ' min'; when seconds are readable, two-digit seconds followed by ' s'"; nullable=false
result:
9 h 29 min 36 s
